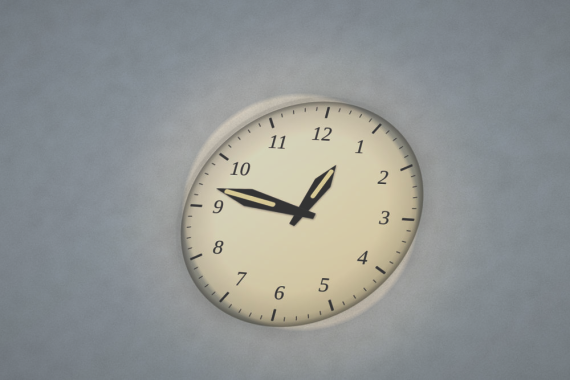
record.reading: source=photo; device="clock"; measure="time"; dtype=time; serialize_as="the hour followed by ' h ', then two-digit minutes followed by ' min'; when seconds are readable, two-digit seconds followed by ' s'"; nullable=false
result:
12 h 47 min
